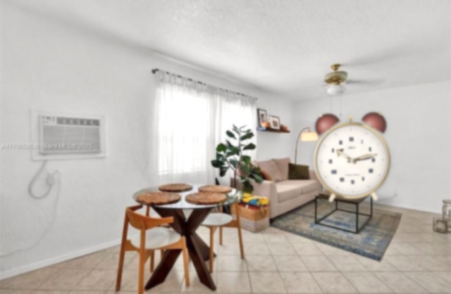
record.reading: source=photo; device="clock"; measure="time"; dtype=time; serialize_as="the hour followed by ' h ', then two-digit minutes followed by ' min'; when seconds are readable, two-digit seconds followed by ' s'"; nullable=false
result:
10 h 13 min
